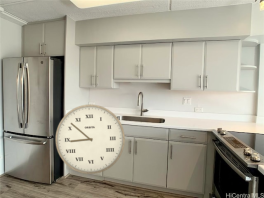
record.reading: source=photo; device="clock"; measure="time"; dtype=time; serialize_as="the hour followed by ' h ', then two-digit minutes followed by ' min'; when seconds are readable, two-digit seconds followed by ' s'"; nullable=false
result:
8 h 52 min
